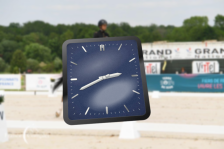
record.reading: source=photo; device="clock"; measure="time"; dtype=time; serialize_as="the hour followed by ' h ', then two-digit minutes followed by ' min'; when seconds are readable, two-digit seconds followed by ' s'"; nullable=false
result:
2 h 41 min
